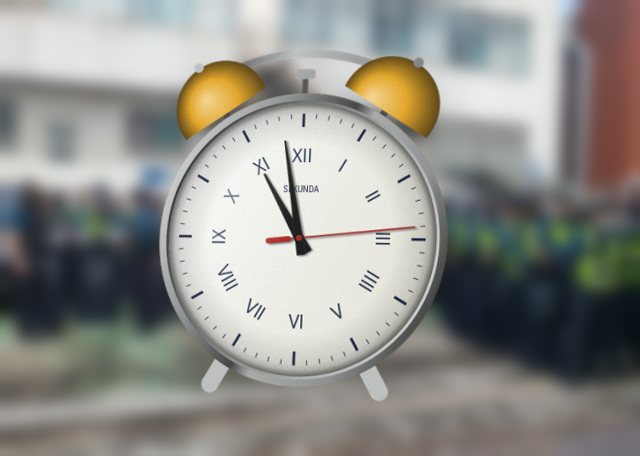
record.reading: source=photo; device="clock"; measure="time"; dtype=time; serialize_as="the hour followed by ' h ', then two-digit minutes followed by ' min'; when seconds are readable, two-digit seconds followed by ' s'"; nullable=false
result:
10 h 58 min 14 s
